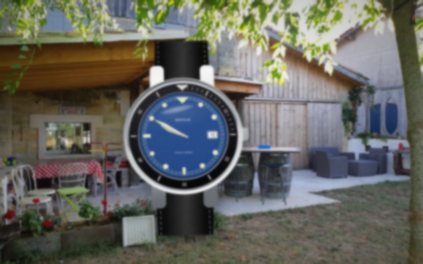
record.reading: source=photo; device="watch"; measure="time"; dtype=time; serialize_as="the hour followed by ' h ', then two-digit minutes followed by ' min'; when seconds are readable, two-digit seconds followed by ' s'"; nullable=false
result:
9 h 50 min
